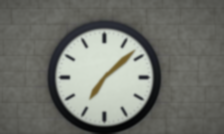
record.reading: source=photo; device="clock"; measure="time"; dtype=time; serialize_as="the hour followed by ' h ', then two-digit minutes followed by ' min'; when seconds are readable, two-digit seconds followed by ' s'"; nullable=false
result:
7 h 08 min
